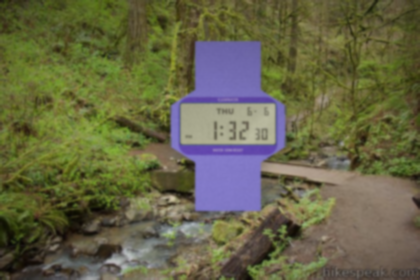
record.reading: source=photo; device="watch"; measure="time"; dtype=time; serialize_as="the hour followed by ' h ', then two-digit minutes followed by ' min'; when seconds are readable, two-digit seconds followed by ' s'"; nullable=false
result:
1 h 32 min 30 s
